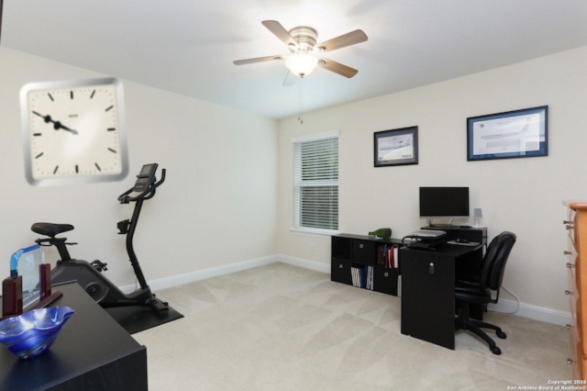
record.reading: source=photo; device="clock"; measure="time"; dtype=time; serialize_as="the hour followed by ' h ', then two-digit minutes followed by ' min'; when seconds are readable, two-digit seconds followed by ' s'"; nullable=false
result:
9 h 50 min
